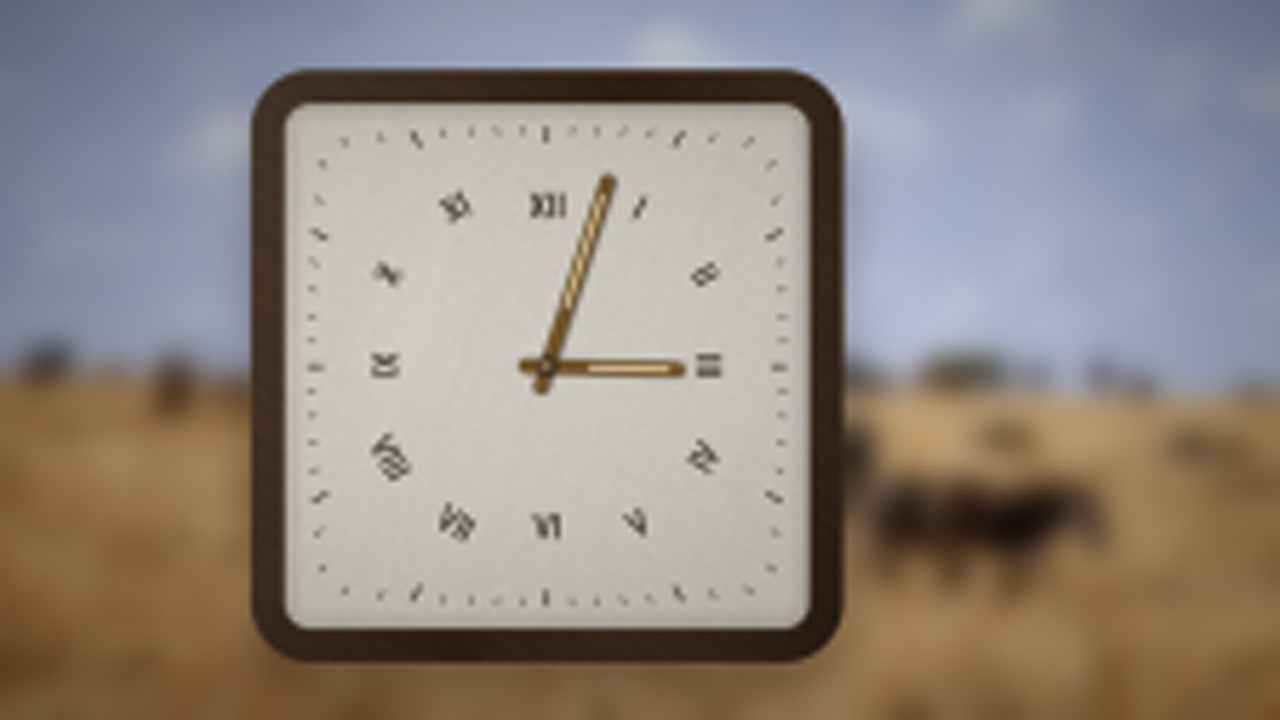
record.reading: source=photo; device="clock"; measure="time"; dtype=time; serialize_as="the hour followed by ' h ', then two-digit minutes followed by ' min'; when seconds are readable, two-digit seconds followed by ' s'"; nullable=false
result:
3 h 03 min
